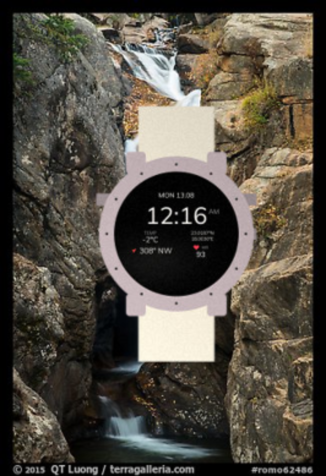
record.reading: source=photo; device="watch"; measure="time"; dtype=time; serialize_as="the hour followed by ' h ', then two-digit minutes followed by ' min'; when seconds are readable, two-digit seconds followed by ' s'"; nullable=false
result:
12 h 16 min
